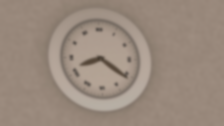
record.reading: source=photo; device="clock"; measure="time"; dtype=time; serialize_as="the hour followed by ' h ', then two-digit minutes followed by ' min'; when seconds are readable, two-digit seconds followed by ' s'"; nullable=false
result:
8 h 21 min
